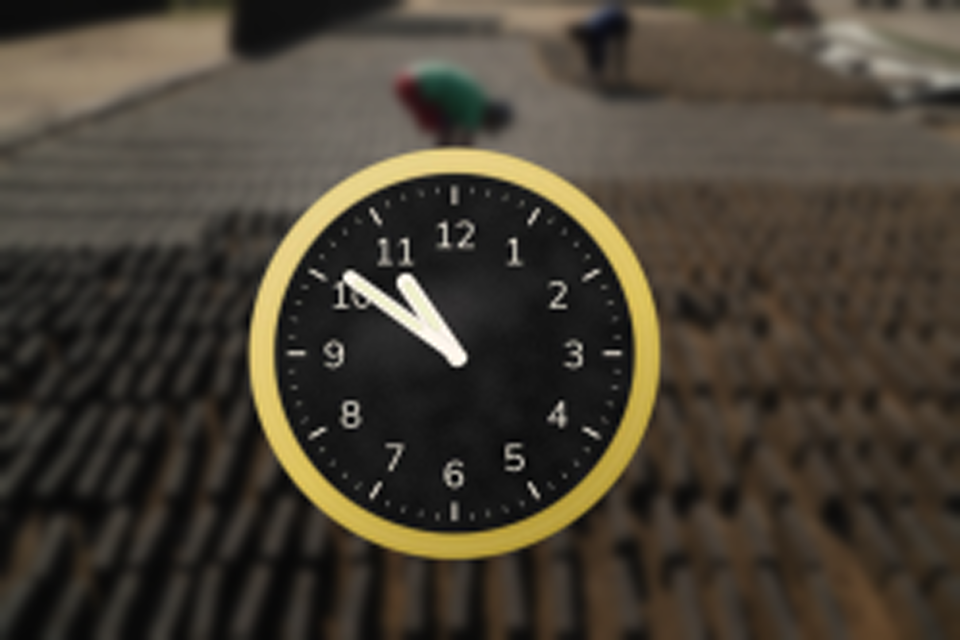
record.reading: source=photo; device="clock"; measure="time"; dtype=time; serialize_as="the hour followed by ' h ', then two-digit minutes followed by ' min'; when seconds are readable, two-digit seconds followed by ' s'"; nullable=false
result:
10 h 51 min
